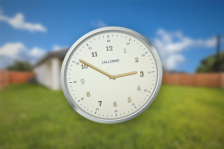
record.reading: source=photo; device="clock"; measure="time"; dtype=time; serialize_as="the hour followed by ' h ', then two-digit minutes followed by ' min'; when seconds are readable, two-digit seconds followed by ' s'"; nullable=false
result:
2 h 51 min
